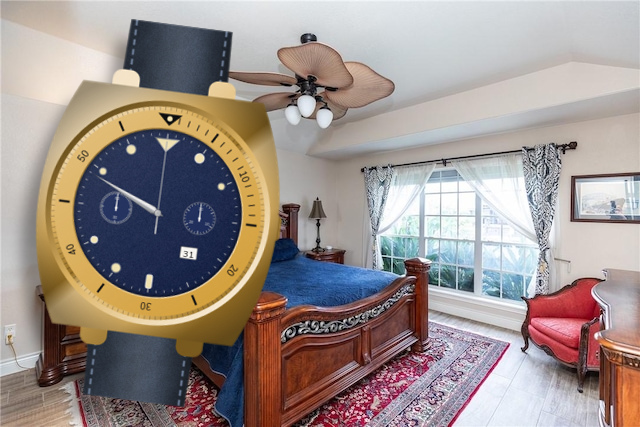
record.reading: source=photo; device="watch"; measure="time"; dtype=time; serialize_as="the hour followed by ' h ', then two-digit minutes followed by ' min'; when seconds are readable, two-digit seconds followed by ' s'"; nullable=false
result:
9 h 49 min
